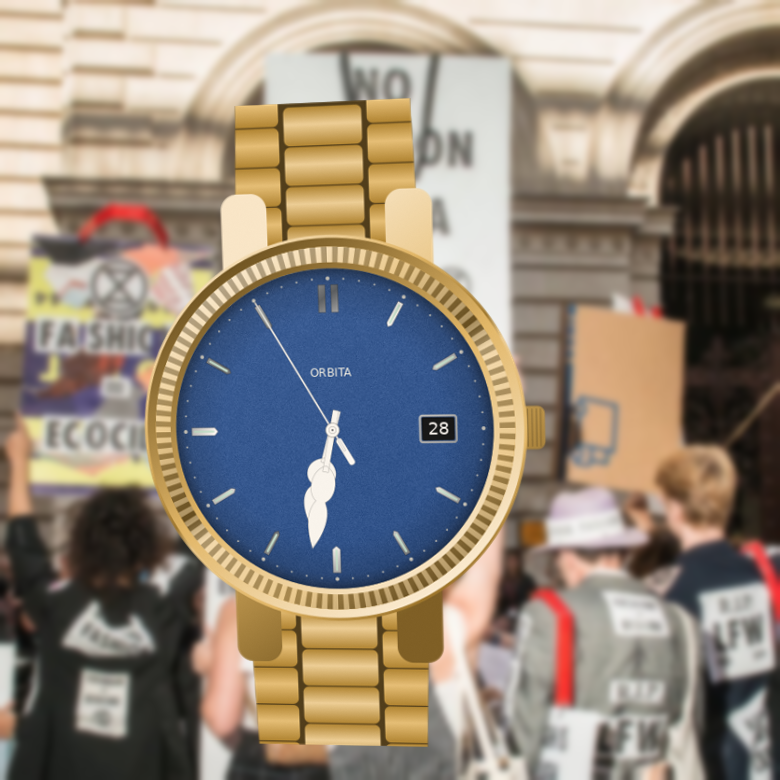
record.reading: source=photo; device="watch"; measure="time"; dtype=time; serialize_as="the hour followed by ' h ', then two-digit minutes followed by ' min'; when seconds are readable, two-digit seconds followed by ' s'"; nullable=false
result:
6 h 31 min 55 s
